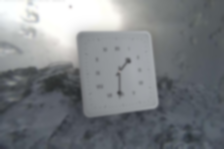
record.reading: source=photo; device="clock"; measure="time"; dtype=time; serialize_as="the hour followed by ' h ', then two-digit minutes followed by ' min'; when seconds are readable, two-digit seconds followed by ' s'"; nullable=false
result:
1 h 31 min
